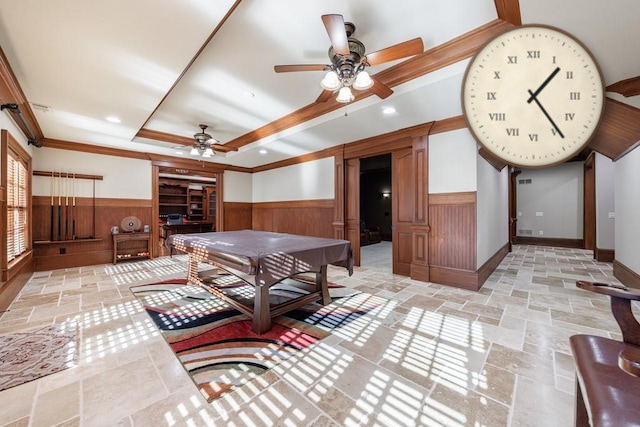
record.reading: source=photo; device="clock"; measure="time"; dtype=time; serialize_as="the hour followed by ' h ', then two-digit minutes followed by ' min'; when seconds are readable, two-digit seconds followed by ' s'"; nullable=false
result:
1 h 24 min
